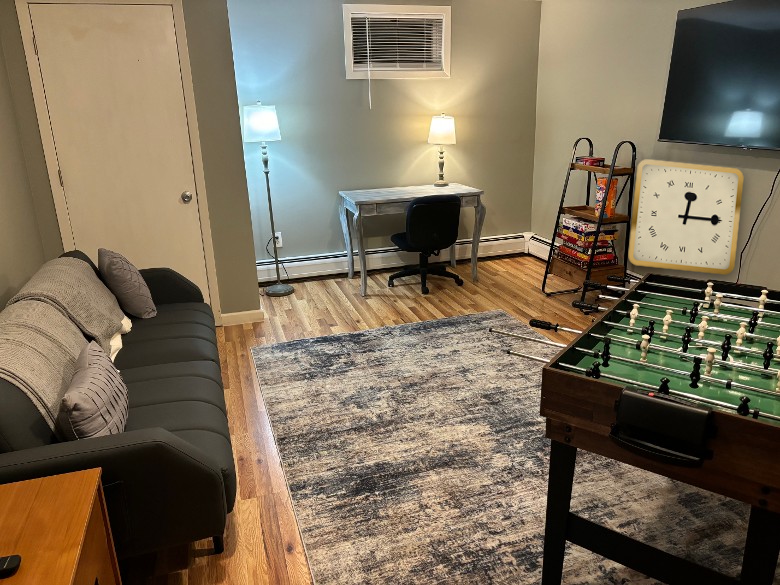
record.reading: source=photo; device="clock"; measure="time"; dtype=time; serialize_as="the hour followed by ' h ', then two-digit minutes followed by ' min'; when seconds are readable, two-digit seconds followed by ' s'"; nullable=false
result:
12 h 15 min
